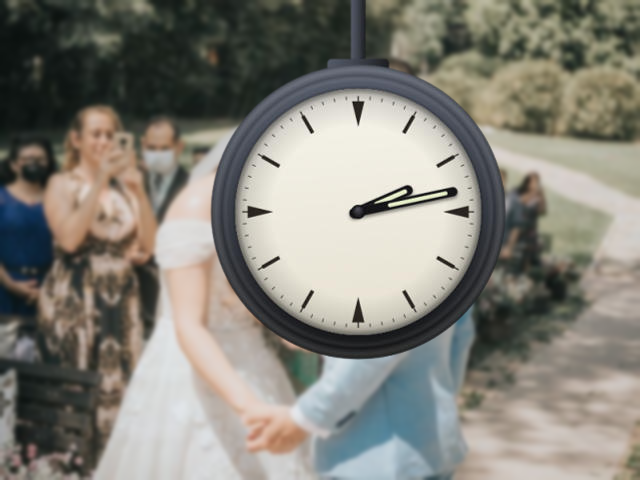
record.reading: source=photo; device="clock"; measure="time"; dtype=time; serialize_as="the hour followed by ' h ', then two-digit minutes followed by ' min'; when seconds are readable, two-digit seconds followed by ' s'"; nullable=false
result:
2 h 13 min
